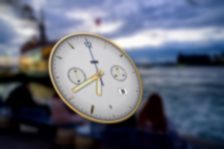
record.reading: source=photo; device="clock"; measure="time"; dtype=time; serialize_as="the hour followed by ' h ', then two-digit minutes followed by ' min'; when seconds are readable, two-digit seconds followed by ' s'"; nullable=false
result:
6 h 41 min
